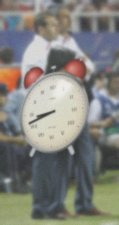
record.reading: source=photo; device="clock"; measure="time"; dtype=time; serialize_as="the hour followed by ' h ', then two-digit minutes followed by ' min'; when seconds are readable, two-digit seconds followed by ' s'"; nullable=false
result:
8 h 42 min
